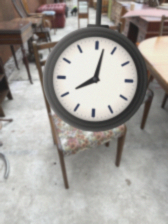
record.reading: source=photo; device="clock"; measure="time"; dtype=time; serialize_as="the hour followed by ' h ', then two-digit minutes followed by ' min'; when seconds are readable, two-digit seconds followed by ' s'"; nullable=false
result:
8 h 02 min
